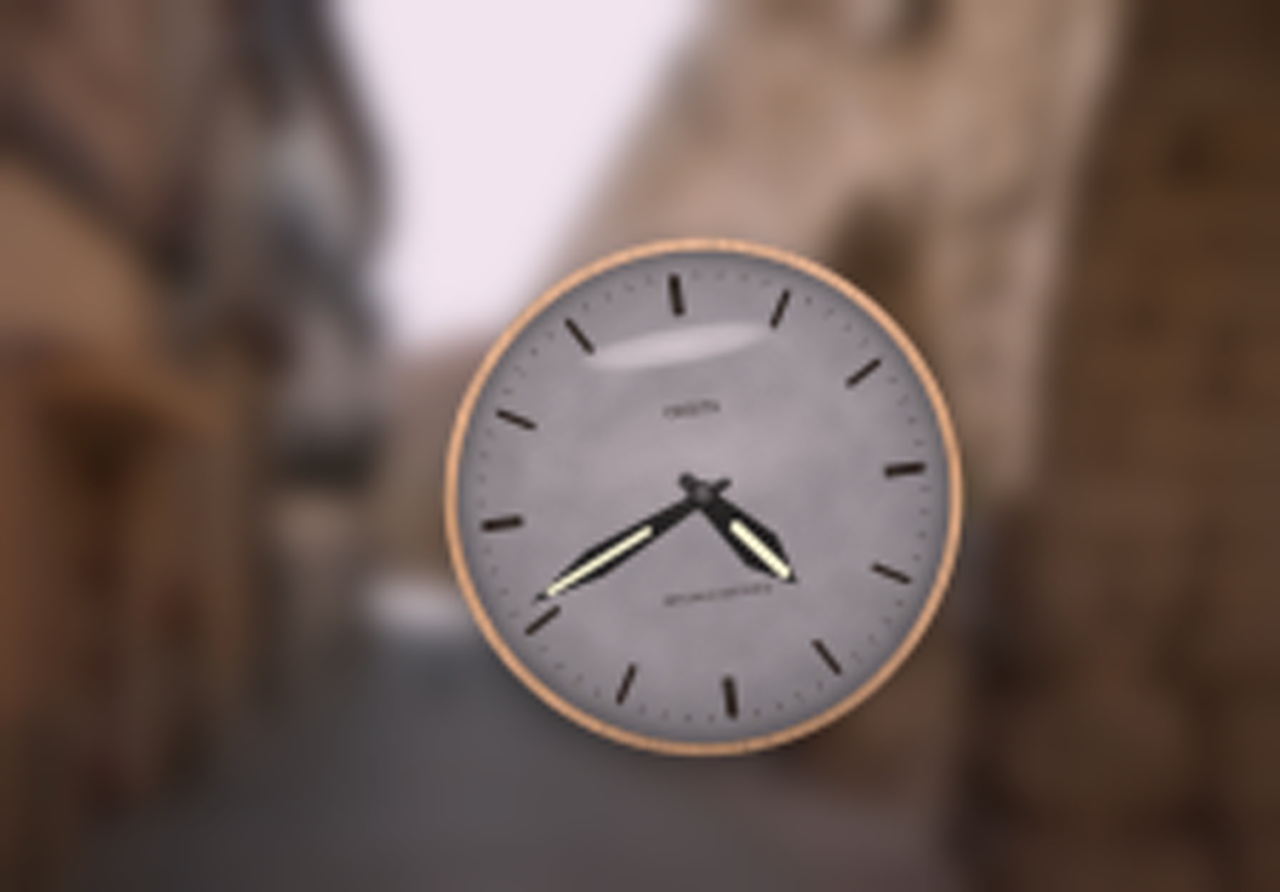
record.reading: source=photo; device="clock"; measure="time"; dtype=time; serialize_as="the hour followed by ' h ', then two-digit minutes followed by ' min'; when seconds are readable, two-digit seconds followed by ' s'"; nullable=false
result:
4 h 41 min
